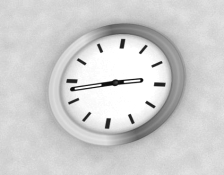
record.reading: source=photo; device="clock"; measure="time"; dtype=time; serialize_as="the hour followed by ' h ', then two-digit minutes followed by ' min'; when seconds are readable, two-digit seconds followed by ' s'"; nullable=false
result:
2 h 43 min
